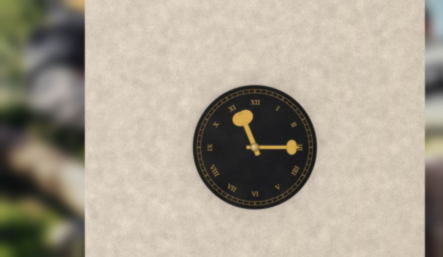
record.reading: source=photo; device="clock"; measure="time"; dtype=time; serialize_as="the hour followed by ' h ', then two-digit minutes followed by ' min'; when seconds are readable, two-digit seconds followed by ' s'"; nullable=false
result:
11 h 15 min
